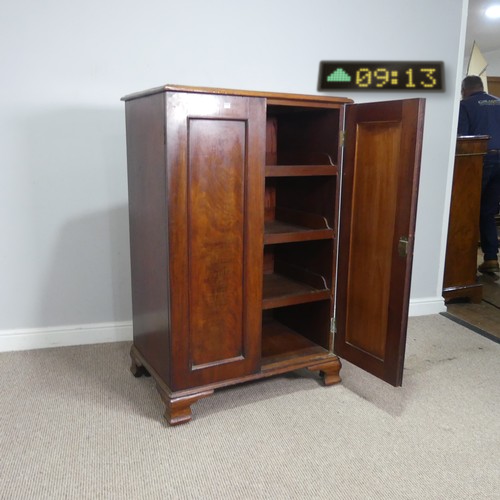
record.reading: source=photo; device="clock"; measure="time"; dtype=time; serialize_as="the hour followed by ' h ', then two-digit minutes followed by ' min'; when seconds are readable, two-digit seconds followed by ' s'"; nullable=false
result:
9 h 13 min
